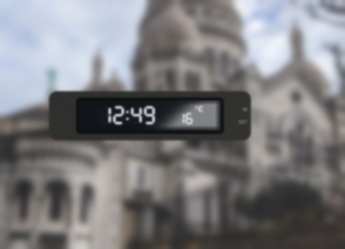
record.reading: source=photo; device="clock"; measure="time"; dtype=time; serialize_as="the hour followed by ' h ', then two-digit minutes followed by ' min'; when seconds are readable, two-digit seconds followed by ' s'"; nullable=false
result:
12 h 49 min
